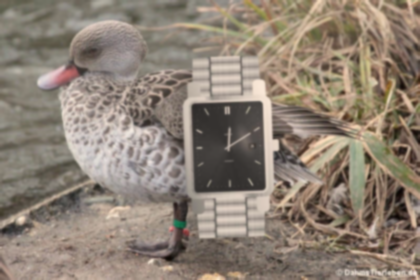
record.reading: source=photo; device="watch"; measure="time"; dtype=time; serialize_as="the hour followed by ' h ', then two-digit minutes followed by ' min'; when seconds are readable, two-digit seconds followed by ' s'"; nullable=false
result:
12 h 10 min
